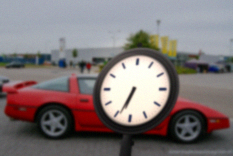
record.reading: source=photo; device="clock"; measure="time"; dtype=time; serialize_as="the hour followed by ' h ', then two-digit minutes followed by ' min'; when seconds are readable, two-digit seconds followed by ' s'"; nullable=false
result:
6 h 34 min
